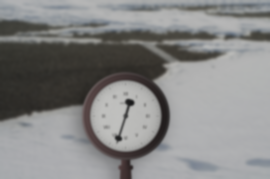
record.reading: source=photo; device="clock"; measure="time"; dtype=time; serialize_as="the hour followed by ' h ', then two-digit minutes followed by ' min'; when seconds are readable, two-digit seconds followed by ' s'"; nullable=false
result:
12 h 33 min
